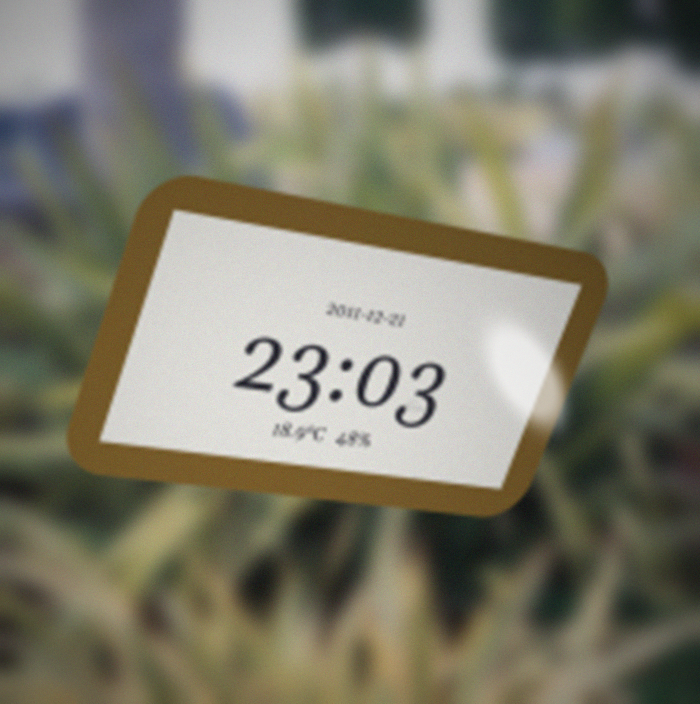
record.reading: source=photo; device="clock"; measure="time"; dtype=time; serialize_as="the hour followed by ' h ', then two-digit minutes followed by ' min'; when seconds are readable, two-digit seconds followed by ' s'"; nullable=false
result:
23 h 03 min
